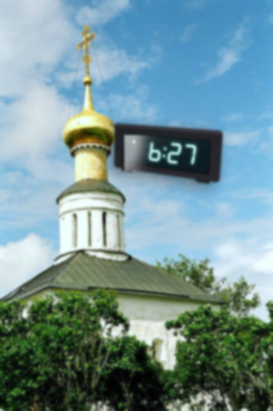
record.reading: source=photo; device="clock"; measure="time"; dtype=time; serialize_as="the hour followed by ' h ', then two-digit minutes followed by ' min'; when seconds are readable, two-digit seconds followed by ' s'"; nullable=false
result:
6 h 27 min
